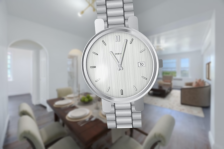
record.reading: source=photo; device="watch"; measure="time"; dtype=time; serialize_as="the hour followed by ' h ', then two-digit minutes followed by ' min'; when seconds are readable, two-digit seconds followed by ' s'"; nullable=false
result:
11 h 03 min
